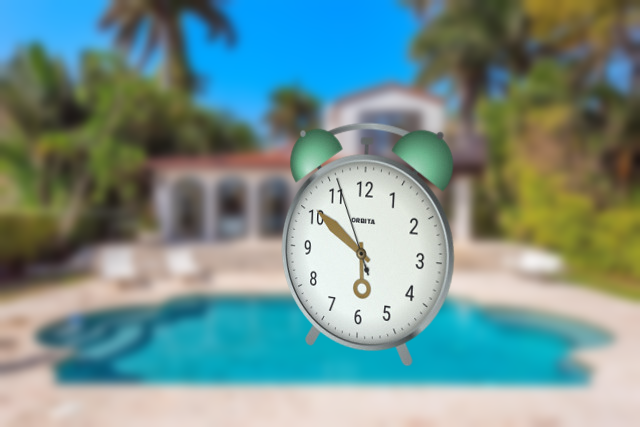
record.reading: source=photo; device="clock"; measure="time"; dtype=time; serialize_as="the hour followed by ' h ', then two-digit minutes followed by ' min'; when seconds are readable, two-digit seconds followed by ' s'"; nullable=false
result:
5 h 50 min 56 s
